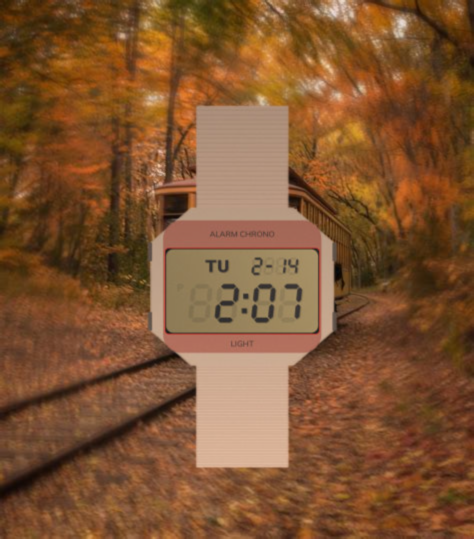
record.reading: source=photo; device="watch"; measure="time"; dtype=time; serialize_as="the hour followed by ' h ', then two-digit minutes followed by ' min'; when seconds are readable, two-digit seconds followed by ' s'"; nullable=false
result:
2 h 07 min
